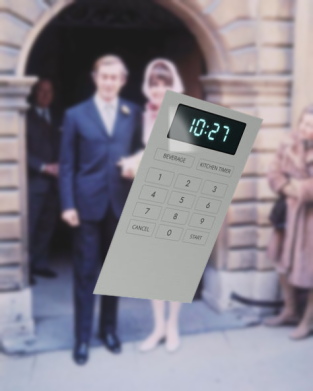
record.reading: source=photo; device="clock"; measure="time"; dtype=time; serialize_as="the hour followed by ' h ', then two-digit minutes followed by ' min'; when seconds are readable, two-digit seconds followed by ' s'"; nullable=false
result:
10 h 27 min
